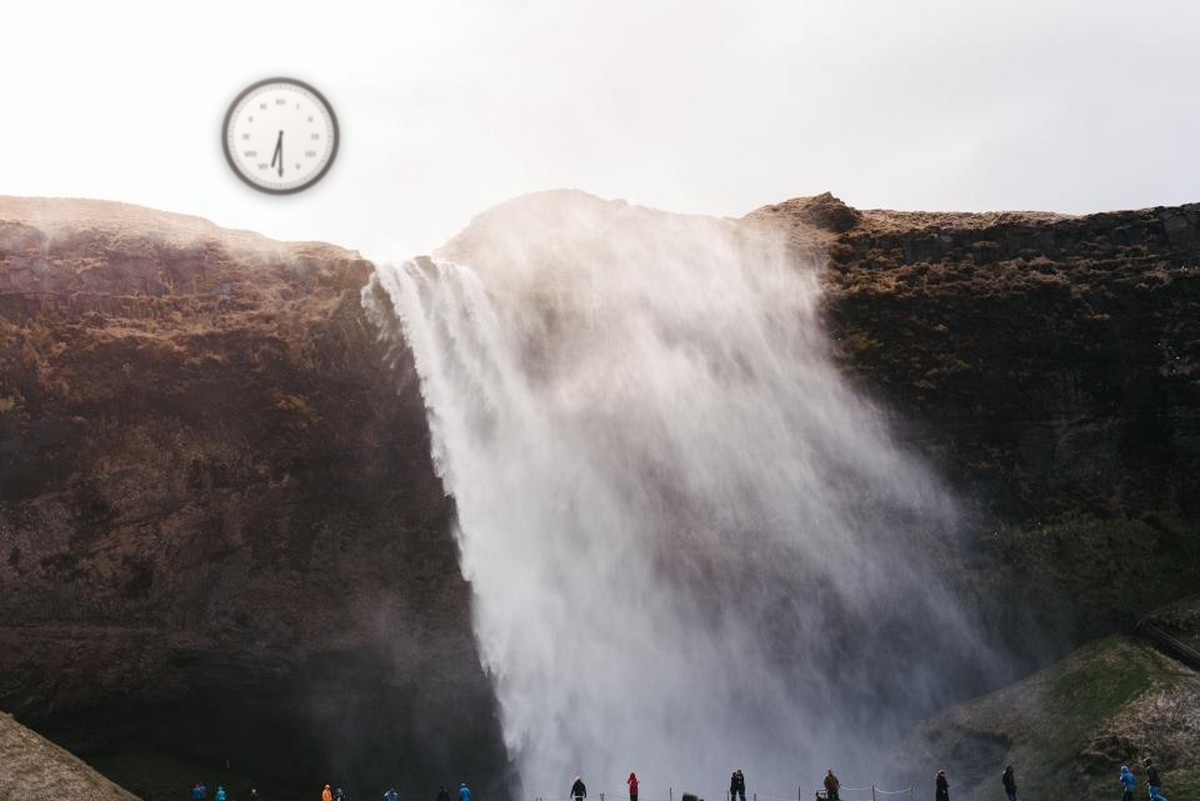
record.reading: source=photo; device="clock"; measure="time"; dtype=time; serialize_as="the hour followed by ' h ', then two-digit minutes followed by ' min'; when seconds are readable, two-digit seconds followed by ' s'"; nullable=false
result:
6 h 30 min
